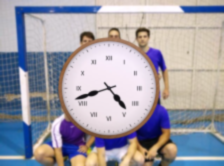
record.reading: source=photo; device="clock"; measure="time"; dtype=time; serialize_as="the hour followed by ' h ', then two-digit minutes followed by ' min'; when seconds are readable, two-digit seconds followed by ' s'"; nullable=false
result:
4 h 42 min
